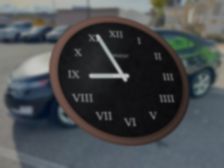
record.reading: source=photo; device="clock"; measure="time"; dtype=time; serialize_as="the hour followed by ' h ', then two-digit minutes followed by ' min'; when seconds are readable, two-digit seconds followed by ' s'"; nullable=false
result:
8 h 56 min
